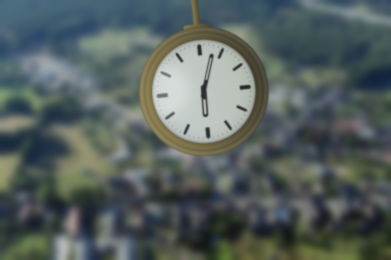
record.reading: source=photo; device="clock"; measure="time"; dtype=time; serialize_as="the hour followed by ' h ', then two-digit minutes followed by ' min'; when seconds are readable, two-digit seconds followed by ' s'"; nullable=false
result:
6 h 03 min
